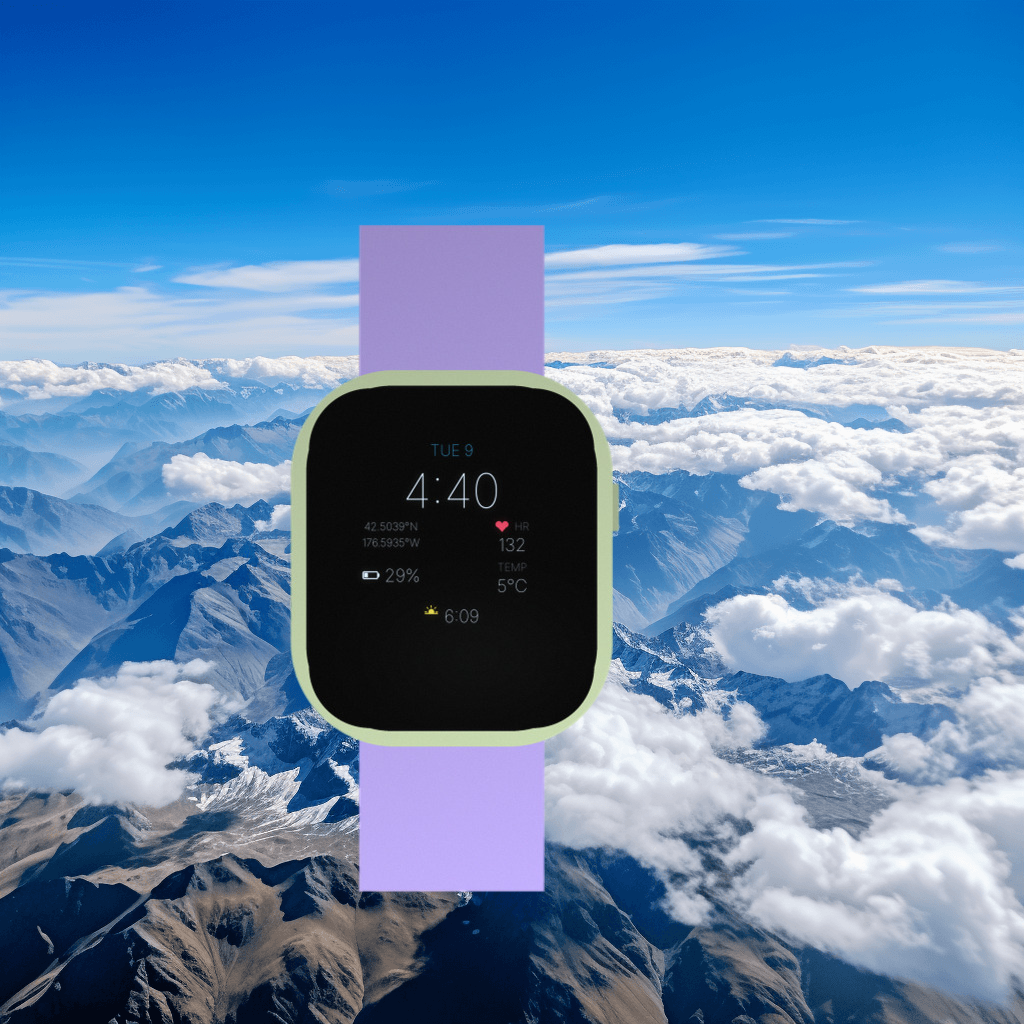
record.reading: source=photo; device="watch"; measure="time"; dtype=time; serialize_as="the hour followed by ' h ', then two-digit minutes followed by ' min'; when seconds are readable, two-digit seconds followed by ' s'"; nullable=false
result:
4 h 40 min
